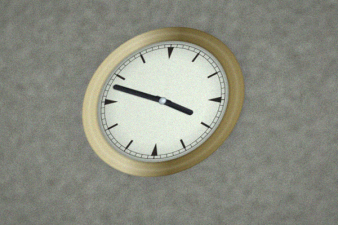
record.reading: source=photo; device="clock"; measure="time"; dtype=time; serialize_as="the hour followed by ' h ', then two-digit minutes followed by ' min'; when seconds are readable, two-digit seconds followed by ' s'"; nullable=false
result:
3 h 48 min
